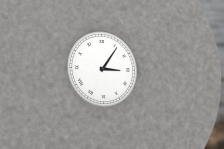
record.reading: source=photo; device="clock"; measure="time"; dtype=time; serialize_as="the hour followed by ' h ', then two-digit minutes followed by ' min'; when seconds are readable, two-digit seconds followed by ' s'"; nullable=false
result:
3 h 06 min
